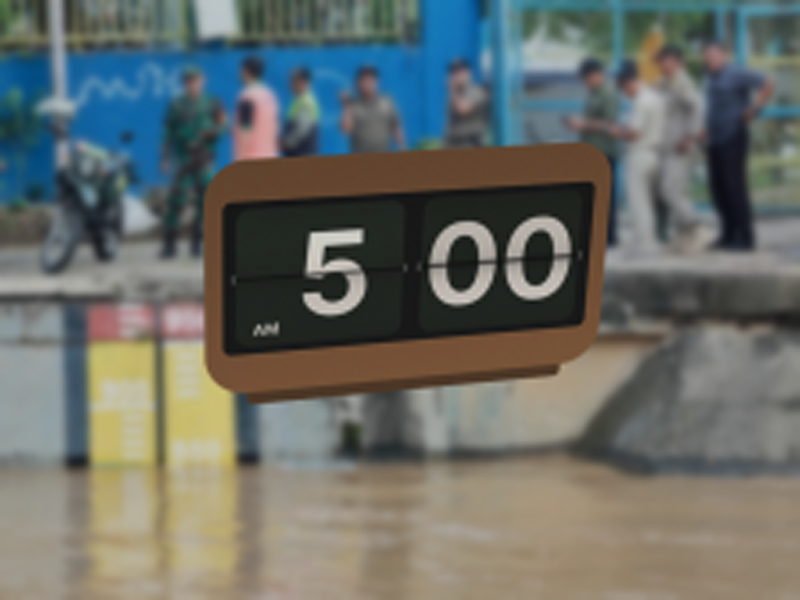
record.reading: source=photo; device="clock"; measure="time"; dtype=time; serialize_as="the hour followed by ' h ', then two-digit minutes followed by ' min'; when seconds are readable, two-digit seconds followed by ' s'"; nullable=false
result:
5 h 00 min
